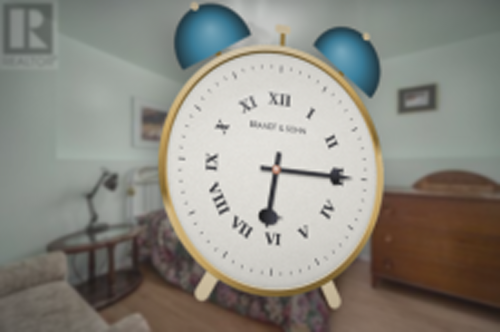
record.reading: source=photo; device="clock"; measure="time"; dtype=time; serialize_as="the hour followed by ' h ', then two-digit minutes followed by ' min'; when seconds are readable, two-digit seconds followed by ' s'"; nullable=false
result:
6 h 15 min
